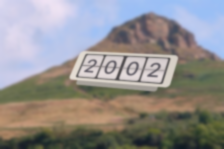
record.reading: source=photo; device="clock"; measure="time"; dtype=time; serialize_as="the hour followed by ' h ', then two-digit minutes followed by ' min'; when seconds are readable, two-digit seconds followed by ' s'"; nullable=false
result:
20 h 02 min
